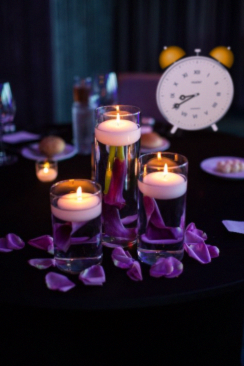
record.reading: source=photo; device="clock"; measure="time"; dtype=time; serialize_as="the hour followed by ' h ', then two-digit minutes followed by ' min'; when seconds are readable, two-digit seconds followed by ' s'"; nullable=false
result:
8 h 40 min
